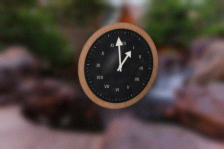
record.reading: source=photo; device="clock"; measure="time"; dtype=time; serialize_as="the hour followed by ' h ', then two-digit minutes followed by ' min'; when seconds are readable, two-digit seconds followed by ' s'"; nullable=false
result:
12 h 58 min
